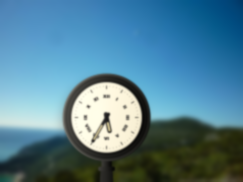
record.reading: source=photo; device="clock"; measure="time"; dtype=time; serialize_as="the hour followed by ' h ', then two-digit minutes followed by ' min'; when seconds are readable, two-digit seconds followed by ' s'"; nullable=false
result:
5 h 35 min
